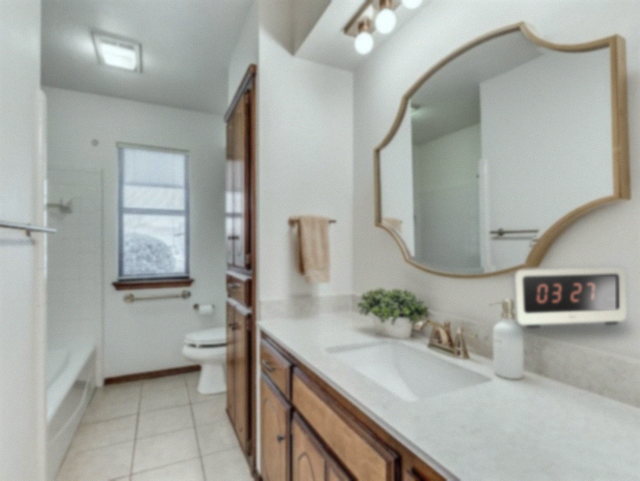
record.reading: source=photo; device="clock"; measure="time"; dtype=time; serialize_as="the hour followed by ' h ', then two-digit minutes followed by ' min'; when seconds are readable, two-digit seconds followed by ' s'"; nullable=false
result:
3 h 27 min
